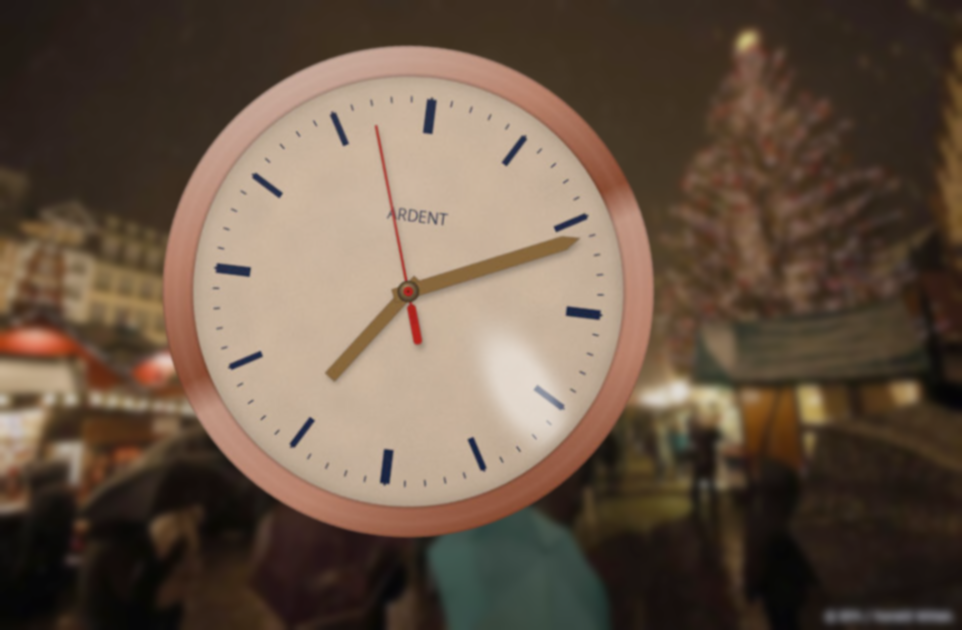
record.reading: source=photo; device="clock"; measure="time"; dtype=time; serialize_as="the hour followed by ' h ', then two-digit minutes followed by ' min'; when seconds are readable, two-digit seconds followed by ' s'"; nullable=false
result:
7 h 10 min 57 s
